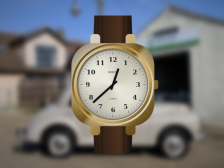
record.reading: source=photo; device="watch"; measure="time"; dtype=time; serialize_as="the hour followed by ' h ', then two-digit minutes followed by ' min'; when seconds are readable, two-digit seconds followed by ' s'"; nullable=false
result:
12 h 38 min
